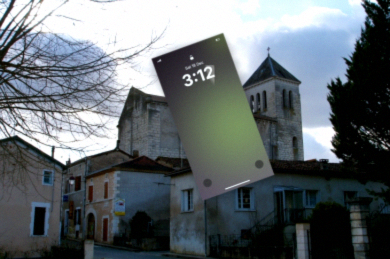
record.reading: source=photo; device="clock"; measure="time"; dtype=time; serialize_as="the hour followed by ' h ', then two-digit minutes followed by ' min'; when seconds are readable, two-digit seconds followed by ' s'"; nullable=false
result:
3 h 12 min
